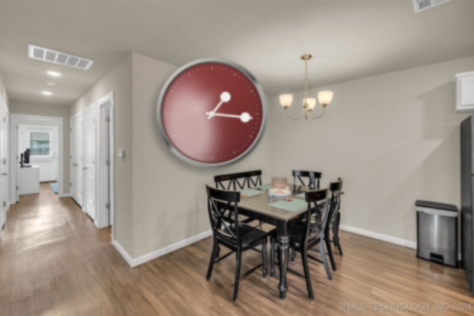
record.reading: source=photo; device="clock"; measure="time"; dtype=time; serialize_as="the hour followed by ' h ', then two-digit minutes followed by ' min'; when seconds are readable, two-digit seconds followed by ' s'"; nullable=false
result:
1 h 16 min
